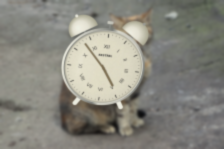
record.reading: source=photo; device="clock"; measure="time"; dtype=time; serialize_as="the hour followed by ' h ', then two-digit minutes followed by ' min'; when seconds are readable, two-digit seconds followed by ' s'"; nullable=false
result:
4 h 53 min
